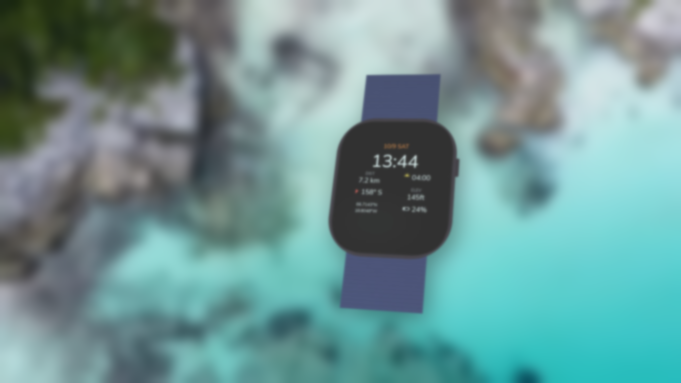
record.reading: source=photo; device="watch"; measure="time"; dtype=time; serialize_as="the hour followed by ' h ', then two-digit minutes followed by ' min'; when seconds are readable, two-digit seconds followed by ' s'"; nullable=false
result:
13 h 44 min
